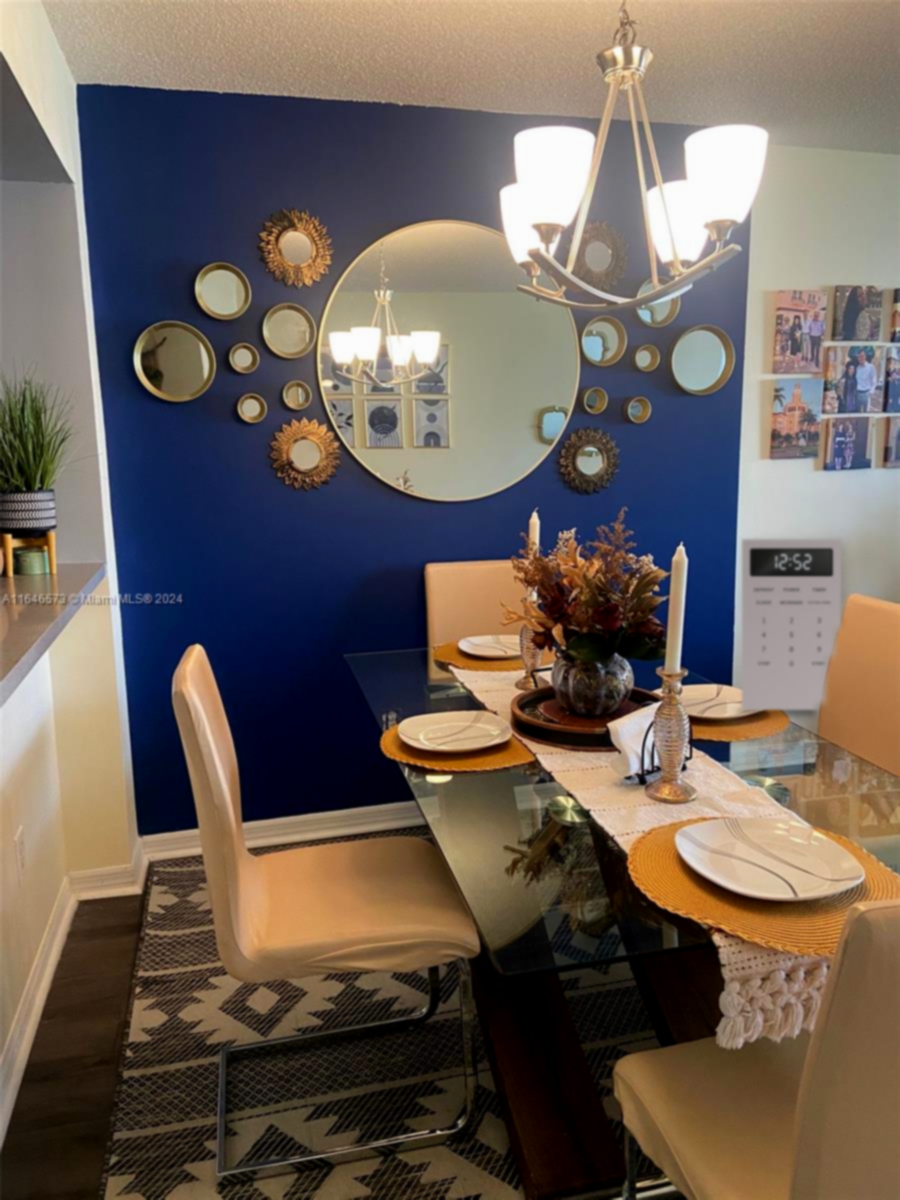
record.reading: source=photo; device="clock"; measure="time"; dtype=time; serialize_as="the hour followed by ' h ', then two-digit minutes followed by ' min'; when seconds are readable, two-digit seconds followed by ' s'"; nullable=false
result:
12 h 52 min
